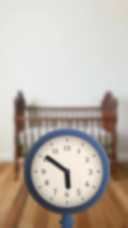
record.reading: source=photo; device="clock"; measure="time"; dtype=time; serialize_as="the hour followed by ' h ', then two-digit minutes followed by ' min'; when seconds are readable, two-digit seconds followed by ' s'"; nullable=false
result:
5 h 51 min
